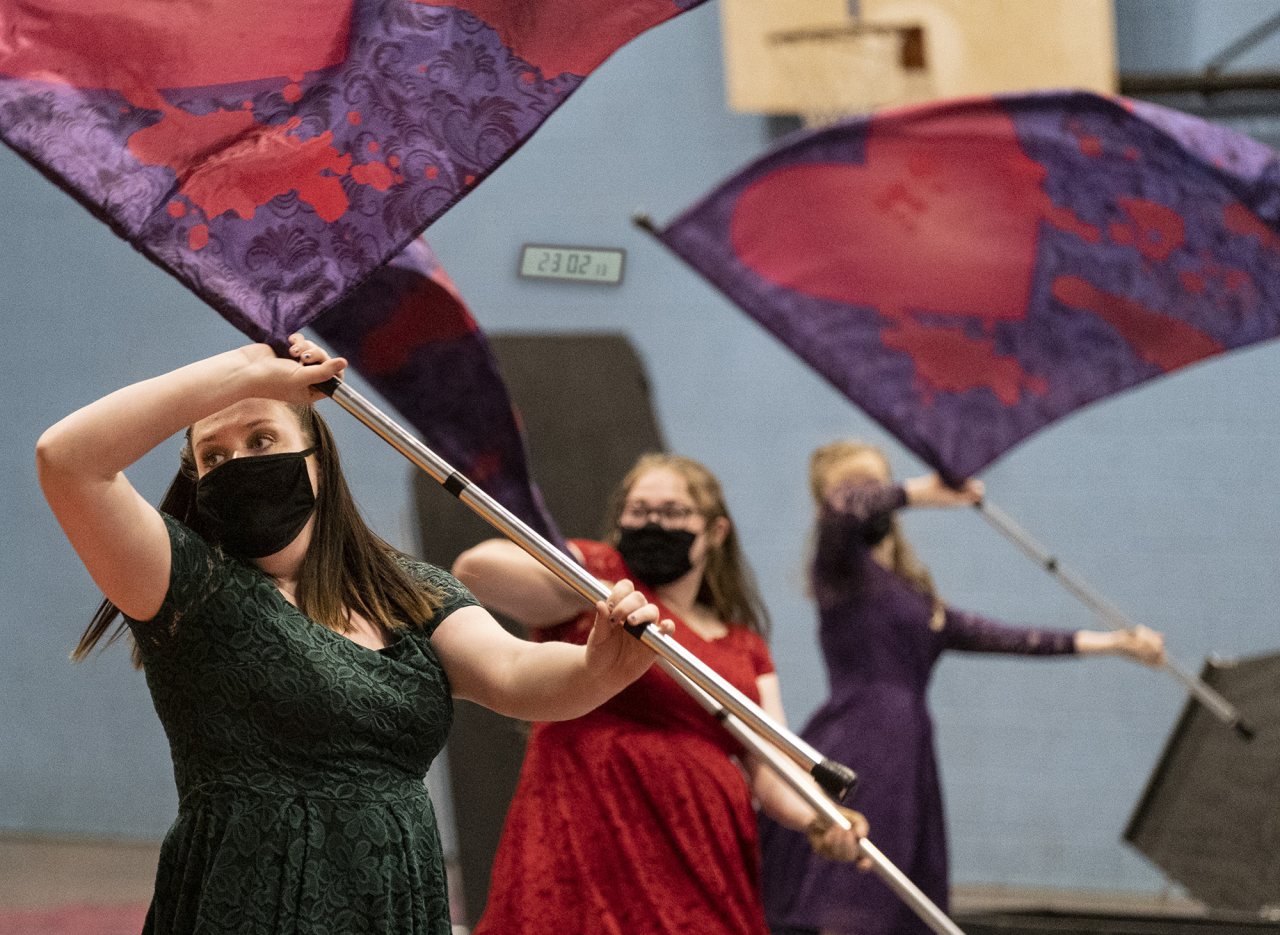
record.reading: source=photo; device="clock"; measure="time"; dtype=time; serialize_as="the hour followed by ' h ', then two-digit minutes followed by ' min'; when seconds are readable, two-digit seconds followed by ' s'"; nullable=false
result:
23 h 02 min
